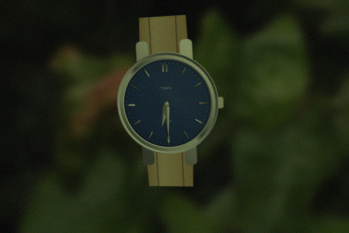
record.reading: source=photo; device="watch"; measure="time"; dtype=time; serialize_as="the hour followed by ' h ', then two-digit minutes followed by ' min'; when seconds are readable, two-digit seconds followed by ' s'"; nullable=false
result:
6 h 30 min
